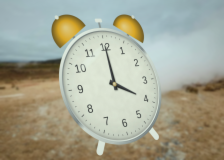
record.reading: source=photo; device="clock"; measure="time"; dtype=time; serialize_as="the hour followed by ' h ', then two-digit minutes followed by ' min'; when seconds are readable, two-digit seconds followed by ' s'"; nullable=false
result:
4 h 00 min
